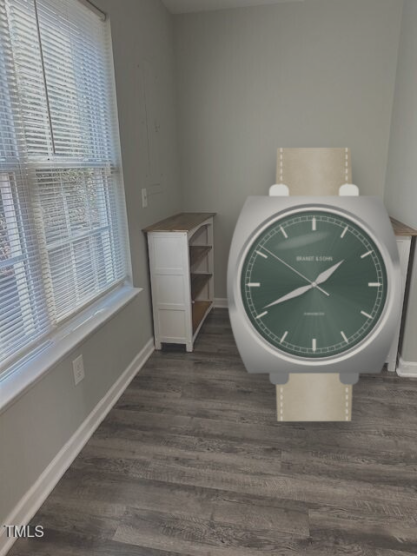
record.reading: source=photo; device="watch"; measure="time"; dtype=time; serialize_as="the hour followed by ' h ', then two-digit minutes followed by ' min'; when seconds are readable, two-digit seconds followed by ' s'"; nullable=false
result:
1 h 40 min 51 s
